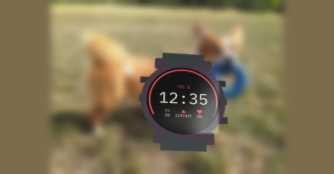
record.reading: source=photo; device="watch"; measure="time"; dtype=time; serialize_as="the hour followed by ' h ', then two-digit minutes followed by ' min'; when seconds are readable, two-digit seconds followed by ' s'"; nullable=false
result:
12 h 35 min
